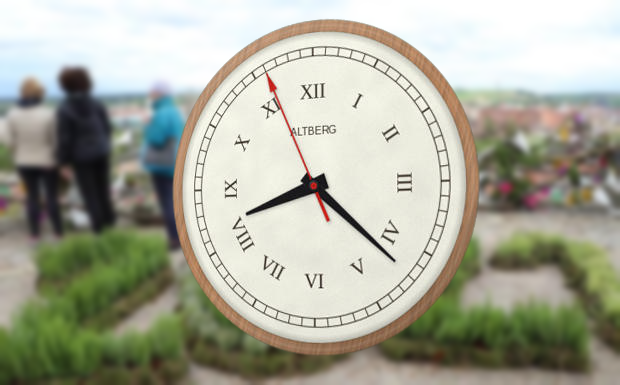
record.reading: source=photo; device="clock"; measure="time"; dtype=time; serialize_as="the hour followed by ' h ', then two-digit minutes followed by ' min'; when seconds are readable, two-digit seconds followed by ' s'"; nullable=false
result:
8 h 21 min 56 s
